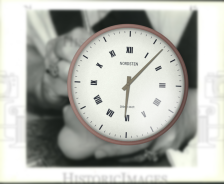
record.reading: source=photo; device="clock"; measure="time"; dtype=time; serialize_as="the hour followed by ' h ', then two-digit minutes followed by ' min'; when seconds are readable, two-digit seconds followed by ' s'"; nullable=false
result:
6 h 07 min
